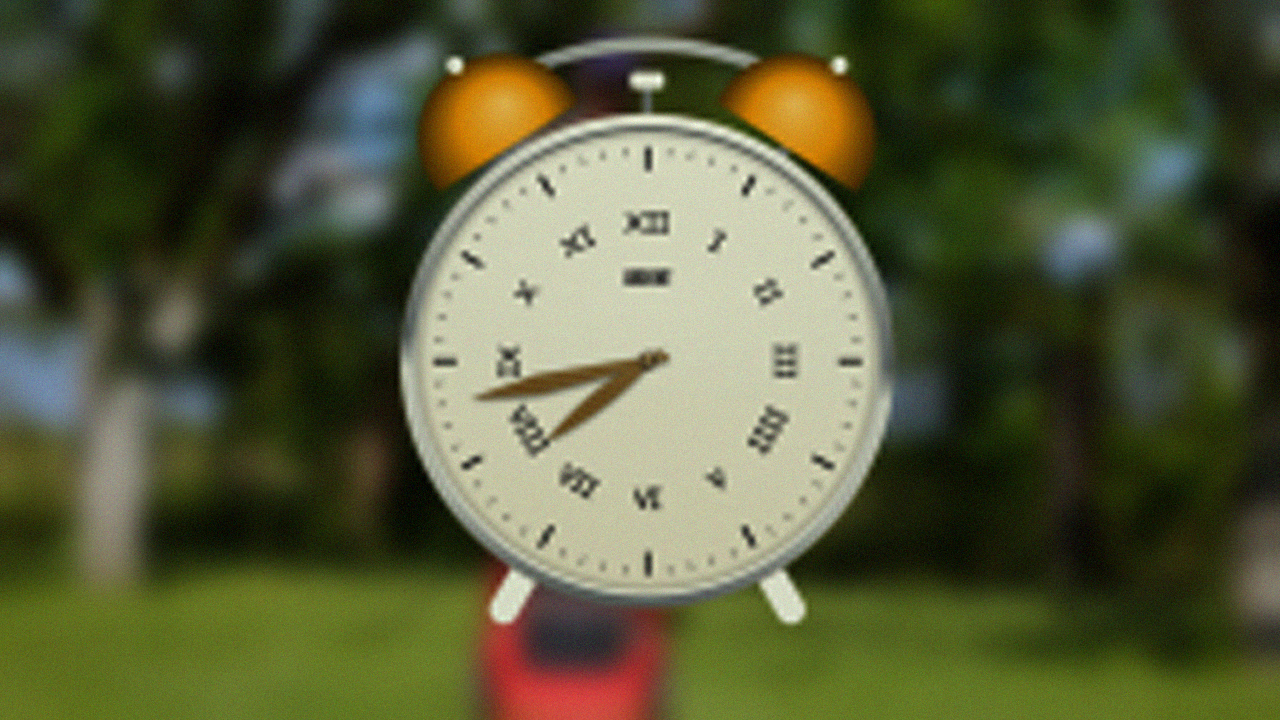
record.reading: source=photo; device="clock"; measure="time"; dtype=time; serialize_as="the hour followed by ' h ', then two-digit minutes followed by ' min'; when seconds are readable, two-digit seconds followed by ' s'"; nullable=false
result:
7 h 43 min
